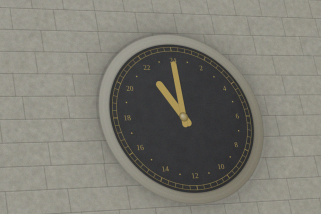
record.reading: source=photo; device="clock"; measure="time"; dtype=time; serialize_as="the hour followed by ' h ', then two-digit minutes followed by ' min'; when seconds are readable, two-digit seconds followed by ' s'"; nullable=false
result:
22 h 00 min
